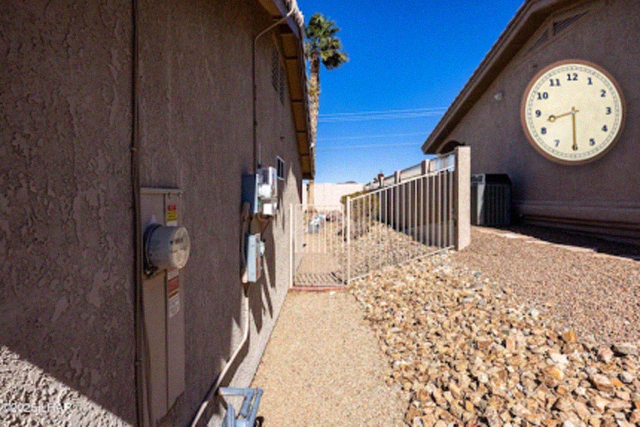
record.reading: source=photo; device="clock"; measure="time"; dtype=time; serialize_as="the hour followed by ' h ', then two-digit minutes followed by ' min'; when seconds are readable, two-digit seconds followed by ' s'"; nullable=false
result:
8 h 30 min
